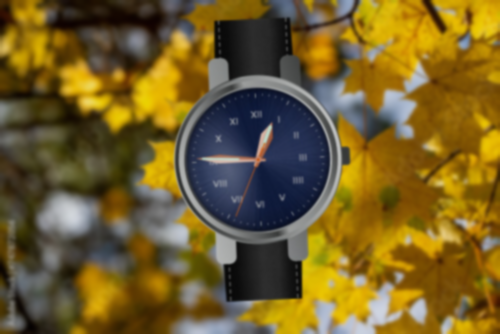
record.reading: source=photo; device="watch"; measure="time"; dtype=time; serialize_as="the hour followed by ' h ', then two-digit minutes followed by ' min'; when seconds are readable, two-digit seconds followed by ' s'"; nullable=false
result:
12 h 45 min 34 s
